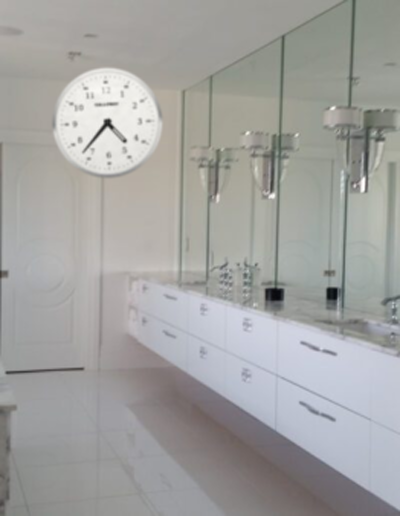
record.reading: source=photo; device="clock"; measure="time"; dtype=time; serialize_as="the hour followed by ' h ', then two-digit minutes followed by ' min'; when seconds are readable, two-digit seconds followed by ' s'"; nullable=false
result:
4 h 37 min
